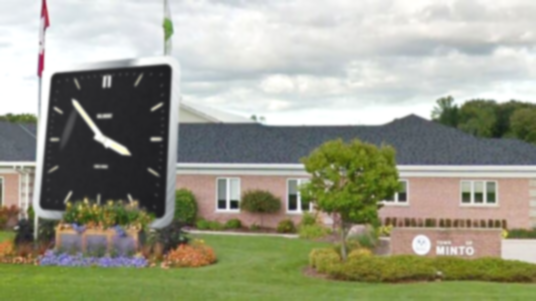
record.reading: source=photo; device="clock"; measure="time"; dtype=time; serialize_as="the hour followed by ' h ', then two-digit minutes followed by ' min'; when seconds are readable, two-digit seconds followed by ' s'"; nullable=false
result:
3 h 53 min
